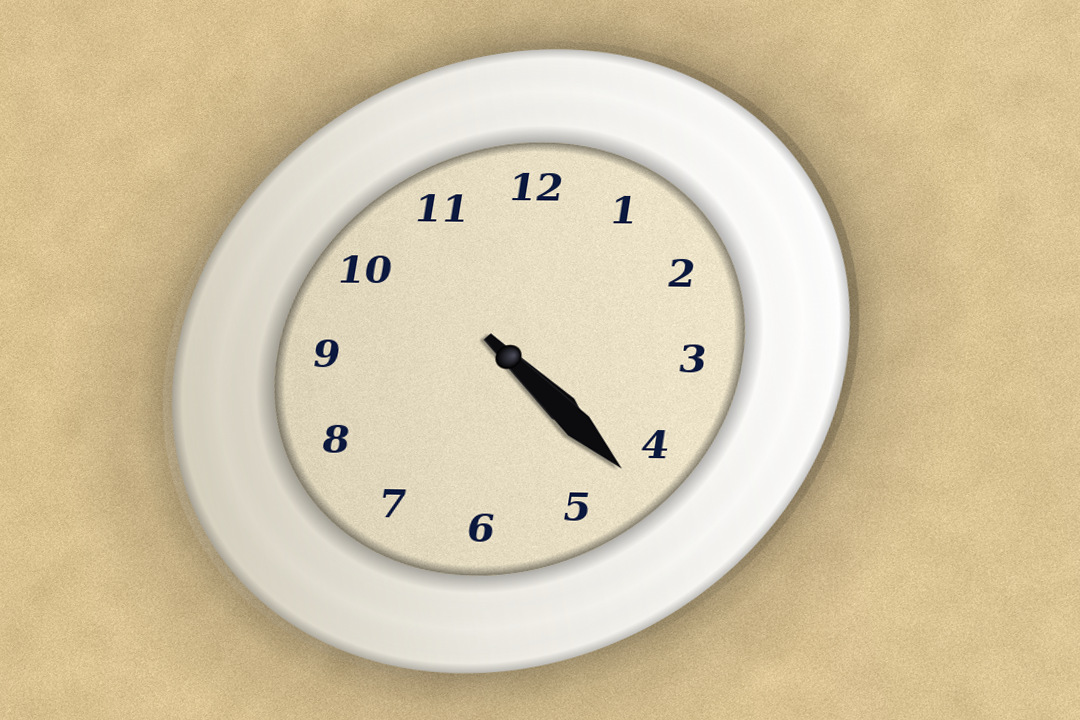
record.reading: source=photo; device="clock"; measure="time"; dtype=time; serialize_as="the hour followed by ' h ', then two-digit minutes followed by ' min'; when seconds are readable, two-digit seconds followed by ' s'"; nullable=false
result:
4 h 22 min
